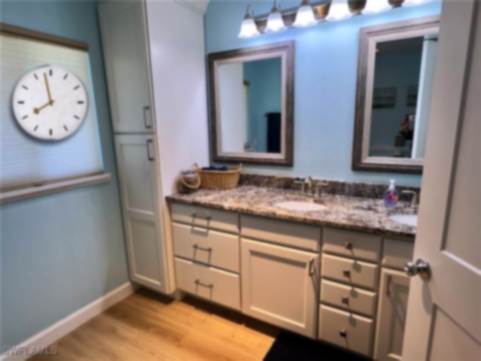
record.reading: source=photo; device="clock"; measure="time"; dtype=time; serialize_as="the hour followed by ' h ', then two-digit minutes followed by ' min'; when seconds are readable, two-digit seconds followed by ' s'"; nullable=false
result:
7 h 58 min
